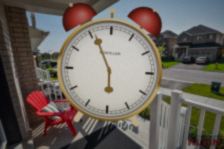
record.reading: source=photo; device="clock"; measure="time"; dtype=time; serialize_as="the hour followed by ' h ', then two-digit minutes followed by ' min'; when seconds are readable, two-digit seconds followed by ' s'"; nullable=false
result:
5 h 56 min
